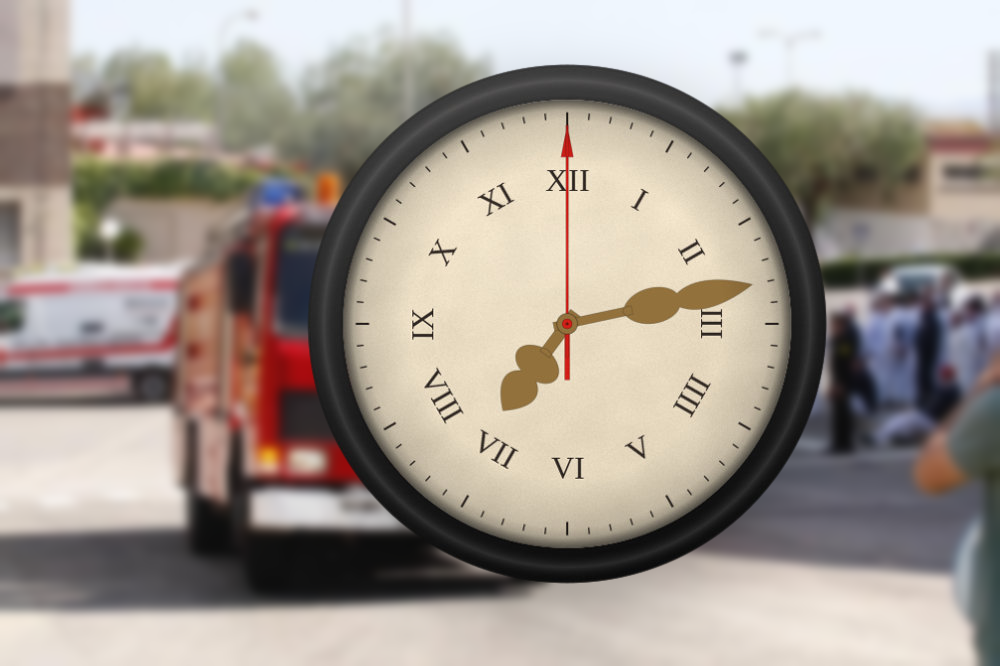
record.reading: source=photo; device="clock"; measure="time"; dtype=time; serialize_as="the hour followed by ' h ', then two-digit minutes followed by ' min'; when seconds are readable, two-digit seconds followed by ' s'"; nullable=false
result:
7 h 13 min 00 s
